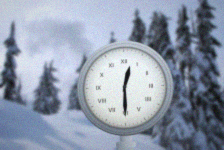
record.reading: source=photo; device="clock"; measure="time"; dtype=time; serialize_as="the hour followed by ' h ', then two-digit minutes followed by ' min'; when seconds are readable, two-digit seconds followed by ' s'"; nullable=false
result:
12 h 30 min
